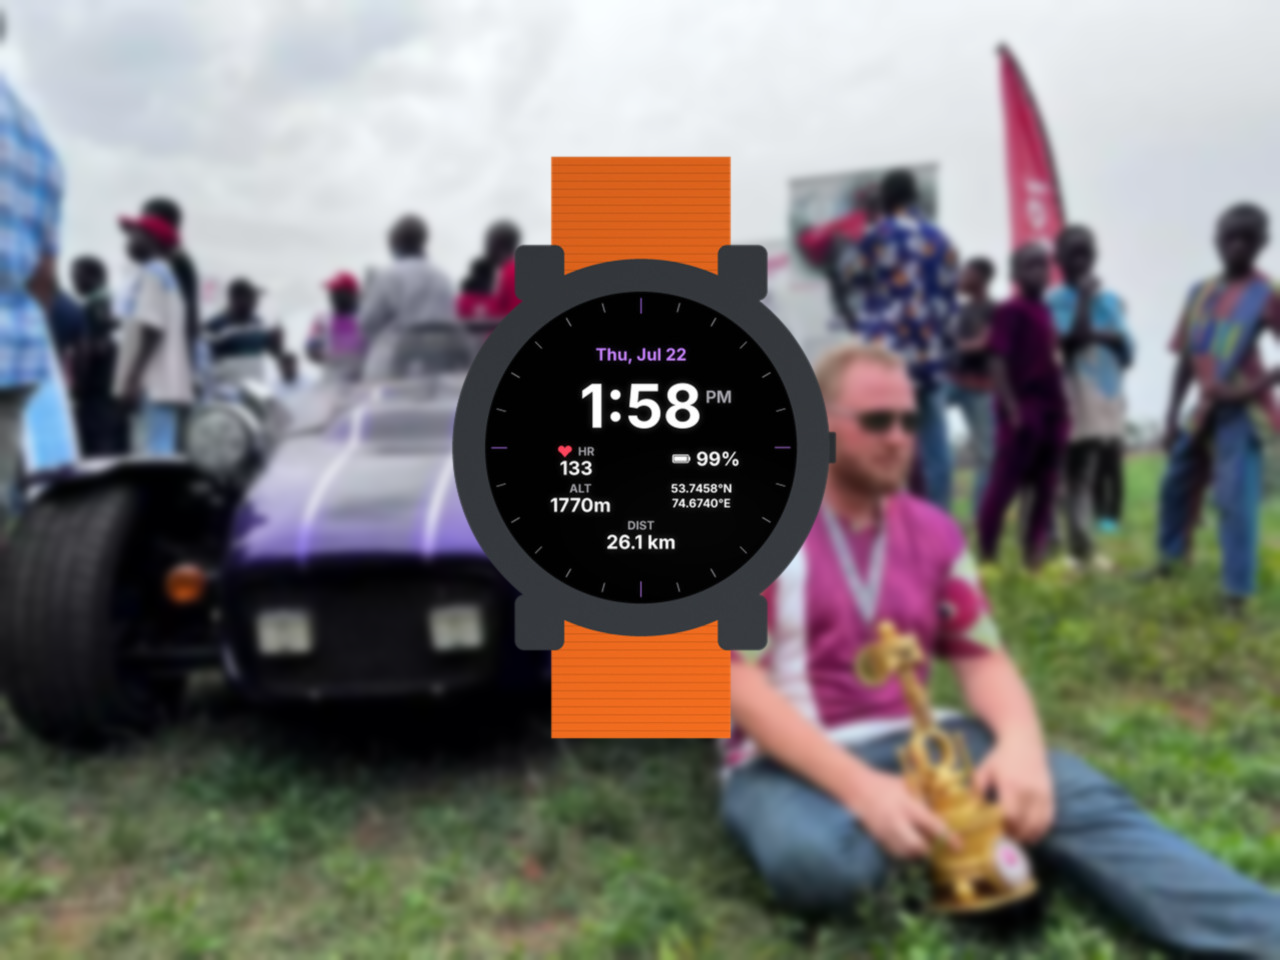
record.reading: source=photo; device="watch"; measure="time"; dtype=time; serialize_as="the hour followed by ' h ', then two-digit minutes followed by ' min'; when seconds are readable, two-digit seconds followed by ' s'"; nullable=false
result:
1 h 58 min
